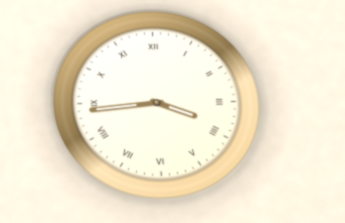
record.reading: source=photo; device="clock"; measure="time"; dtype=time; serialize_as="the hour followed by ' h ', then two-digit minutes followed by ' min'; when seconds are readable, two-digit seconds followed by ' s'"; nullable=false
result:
3 h 44 min
